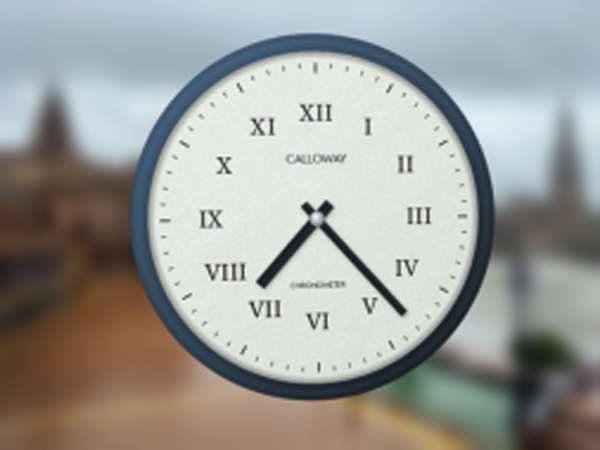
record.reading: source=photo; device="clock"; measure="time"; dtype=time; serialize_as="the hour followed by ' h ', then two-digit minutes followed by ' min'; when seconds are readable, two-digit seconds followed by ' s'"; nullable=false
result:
7 h 23 min
